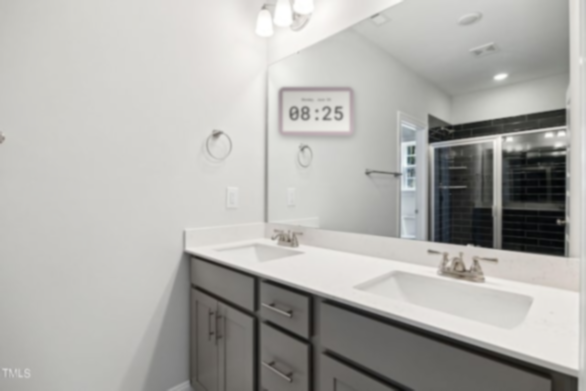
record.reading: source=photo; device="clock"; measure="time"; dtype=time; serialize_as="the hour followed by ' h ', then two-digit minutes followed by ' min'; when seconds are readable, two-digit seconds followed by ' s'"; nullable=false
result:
8 h 25 min
